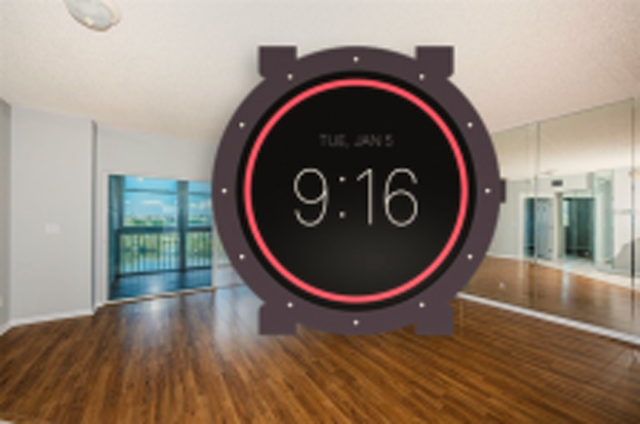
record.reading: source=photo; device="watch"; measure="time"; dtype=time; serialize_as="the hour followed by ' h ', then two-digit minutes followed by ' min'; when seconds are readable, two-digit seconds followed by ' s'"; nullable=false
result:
9 h 16 min
